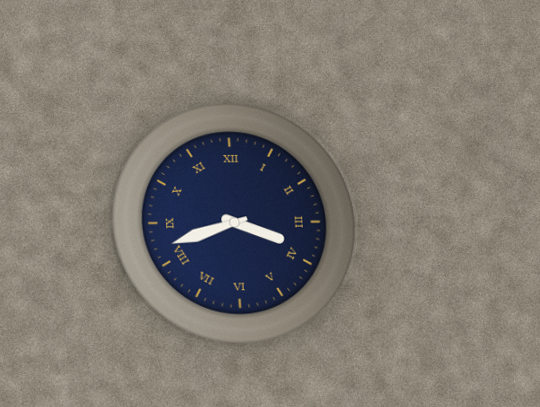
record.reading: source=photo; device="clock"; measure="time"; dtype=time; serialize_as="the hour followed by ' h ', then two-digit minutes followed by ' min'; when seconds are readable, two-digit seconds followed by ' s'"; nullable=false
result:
3 h 42 min
